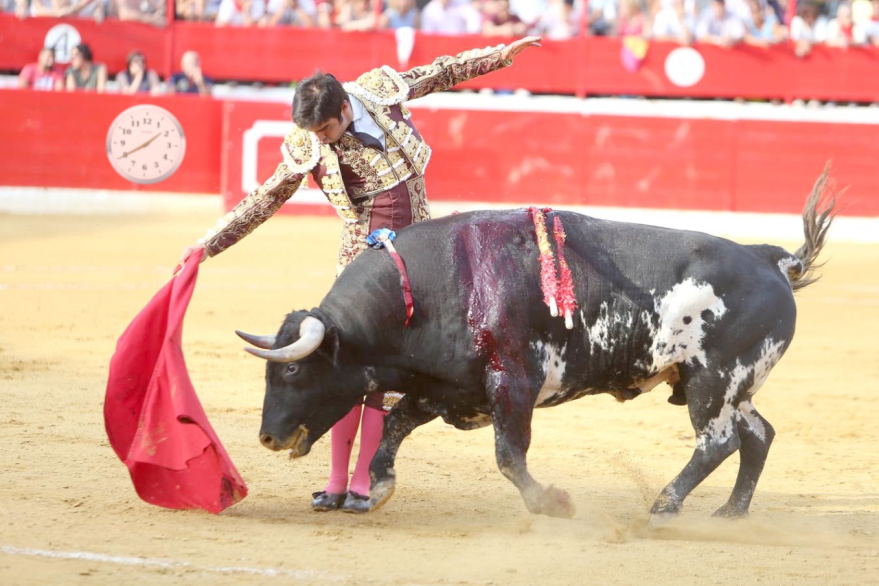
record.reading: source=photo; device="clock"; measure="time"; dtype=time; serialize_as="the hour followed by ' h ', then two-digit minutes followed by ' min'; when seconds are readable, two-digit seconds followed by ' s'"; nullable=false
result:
1 h 40 min
